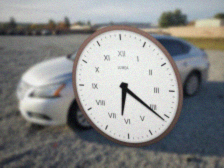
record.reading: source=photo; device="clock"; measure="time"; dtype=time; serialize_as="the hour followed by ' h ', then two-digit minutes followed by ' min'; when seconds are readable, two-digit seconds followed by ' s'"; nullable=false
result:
6 h 21 min
